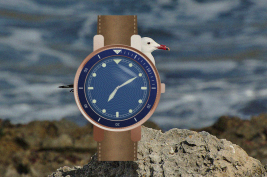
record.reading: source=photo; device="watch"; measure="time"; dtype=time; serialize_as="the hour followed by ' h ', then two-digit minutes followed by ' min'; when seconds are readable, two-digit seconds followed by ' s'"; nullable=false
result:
7 h 10 min
